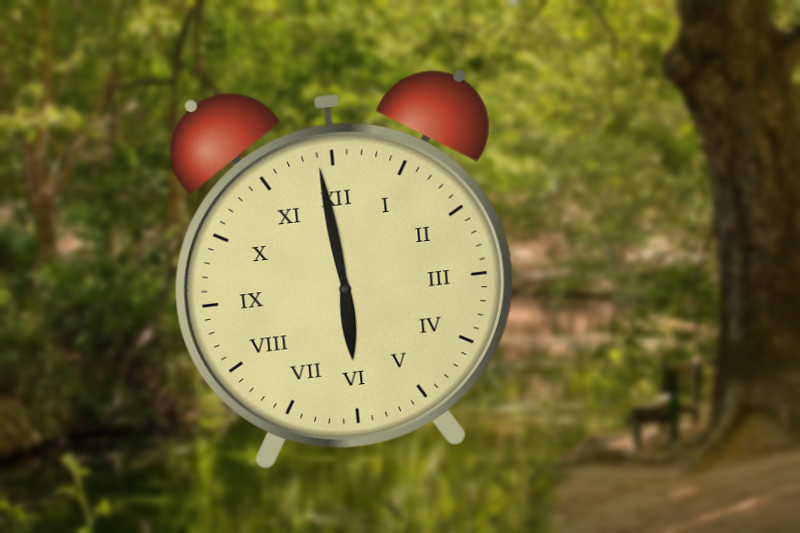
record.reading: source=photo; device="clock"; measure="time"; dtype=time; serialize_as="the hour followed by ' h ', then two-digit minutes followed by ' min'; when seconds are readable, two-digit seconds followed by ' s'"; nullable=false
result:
5 h 59 min
